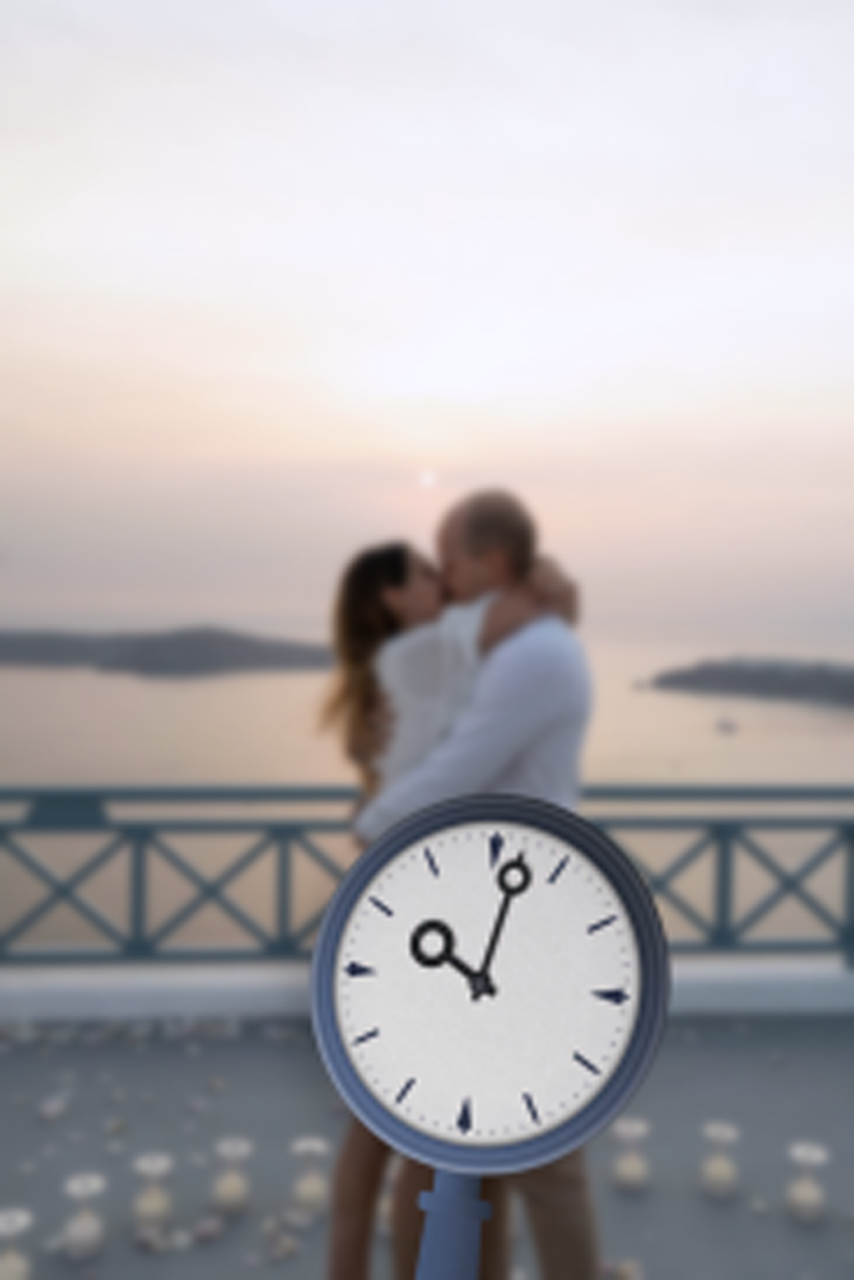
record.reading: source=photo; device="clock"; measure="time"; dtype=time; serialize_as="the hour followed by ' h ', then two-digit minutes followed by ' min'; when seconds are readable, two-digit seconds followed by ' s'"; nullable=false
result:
10 h 02 min
